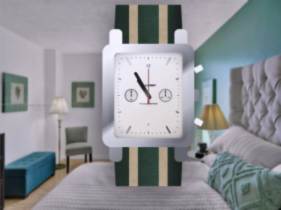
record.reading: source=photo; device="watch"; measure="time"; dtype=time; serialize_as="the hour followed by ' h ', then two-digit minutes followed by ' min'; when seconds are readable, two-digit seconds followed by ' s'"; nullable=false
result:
10 h 55 min
